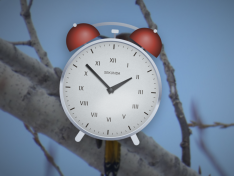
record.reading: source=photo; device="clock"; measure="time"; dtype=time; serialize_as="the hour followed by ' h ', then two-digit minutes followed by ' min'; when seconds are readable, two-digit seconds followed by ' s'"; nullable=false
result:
1 h 52 min
